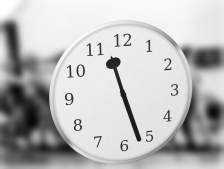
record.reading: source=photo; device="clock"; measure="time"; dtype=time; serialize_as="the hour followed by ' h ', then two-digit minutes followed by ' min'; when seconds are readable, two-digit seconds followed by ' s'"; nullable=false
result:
11 h 27 min
